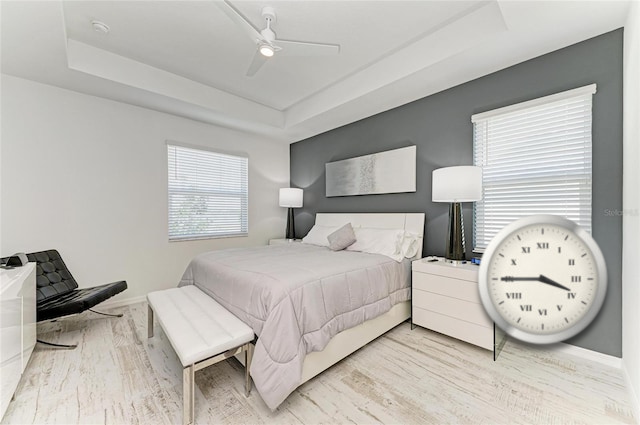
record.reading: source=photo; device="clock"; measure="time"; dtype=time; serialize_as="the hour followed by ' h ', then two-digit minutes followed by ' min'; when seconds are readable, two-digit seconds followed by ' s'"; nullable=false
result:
3 h 45 min
